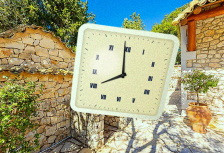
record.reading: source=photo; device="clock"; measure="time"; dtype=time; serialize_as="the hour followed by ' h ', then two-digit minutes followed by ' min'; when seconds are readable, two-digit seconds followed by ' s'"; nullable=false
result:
7 h 59 min
